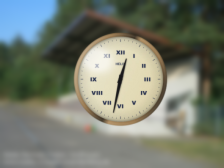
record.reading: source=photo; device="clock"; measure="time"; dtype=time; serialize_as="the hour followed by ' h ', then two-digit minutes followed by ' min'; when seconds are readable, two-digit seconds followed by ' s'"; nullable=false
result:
12 h 32 min
